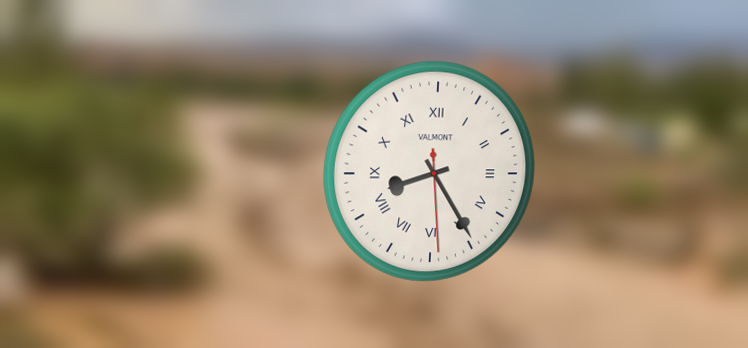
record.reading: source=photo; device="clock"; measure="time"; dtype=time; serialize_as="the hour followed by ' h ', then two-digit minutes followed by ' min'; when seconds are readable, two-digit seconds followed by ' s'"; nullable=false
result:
8 h 24 min 29 s
